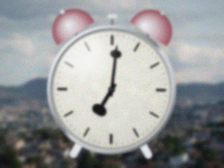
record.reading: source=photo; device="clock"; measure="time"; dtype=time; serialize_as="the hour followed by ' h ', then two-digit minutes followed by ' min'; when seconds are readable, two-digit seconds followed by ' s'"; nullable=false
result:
7 h 01 min
